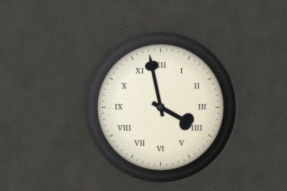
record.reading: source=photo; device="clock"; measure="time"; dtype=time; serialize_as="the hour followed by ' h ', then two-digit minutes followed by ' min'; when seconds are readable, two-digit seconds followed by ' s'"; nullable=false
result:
3 h 58 min
